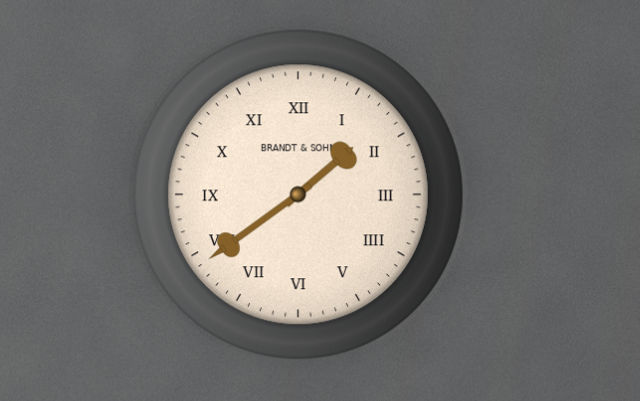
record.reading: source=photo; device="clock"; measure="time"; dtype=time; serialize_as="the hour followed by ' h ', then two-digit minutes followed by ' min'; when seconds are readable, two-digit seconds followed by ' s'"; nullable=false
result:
1 h 39 min
